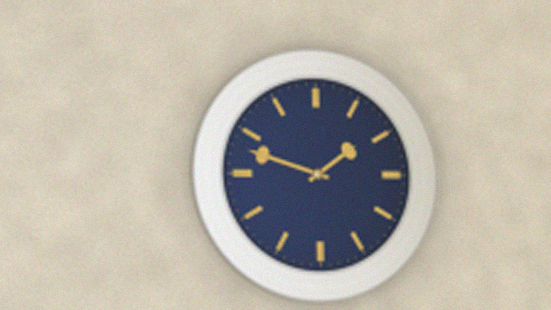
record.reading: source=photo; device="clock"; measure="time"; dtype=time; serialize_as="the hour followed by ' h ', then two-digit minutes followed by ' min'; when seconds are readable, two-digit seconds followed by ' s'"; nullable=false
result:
1 h 48 min
